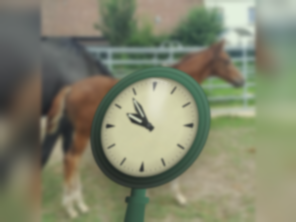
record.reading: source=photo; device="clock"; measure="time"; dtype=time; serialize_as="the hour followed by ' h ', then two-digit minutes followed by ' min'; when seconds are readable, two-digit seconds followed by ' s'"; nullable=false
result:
9 h 54 min
